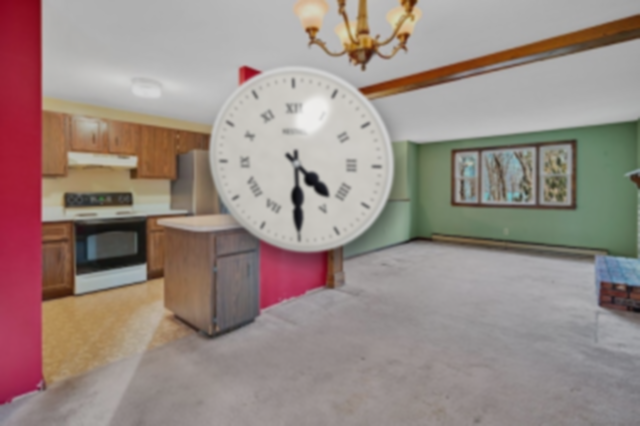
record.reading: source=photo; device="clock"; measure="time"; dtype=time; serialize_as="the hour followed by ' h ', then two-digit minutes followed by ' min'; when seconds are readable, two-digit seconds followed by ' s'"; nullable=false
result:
4 h 30 min
